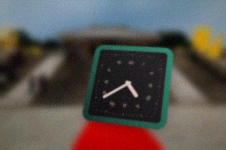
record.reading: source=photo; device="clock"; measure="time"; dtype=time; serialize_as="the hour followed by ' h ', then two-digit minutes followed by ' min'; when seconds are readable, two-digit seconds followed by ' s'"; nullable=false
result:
4 h 39 min
